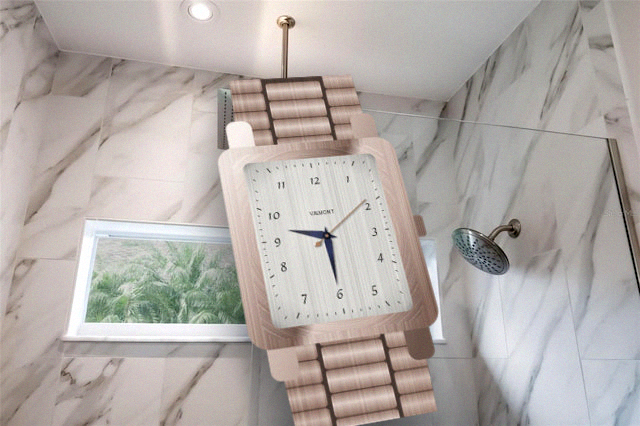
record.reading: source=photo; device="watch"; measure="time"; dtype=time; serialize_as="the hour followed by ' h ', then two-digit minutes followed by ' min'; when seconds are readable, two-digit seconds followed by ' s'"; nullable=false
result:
9 h 30 min 09 s
